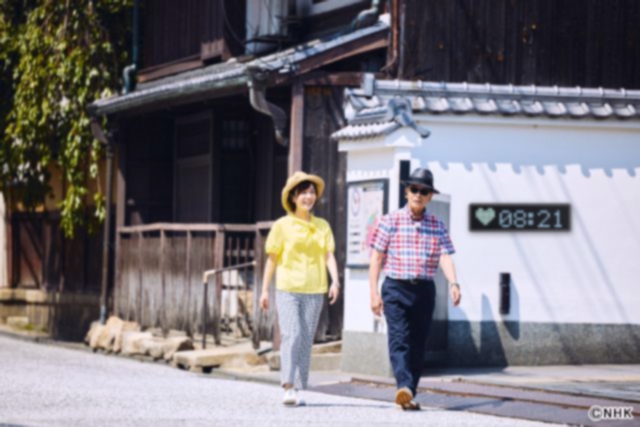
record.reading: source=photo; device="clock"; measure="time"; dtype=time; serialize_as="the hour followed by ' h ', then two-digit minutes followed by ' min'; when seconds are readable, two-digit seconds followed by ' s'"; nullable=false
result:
8 h 21 min
